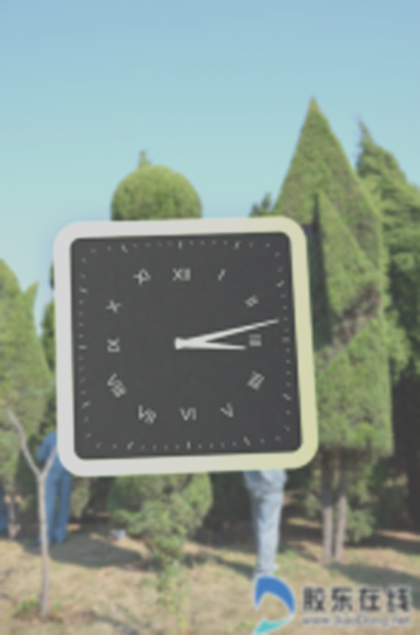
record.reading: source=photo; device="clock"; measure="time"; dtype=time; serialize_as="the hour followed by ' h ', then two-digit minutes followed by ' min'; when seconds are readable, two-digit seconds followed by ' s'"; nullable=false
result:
3 h 13 min
